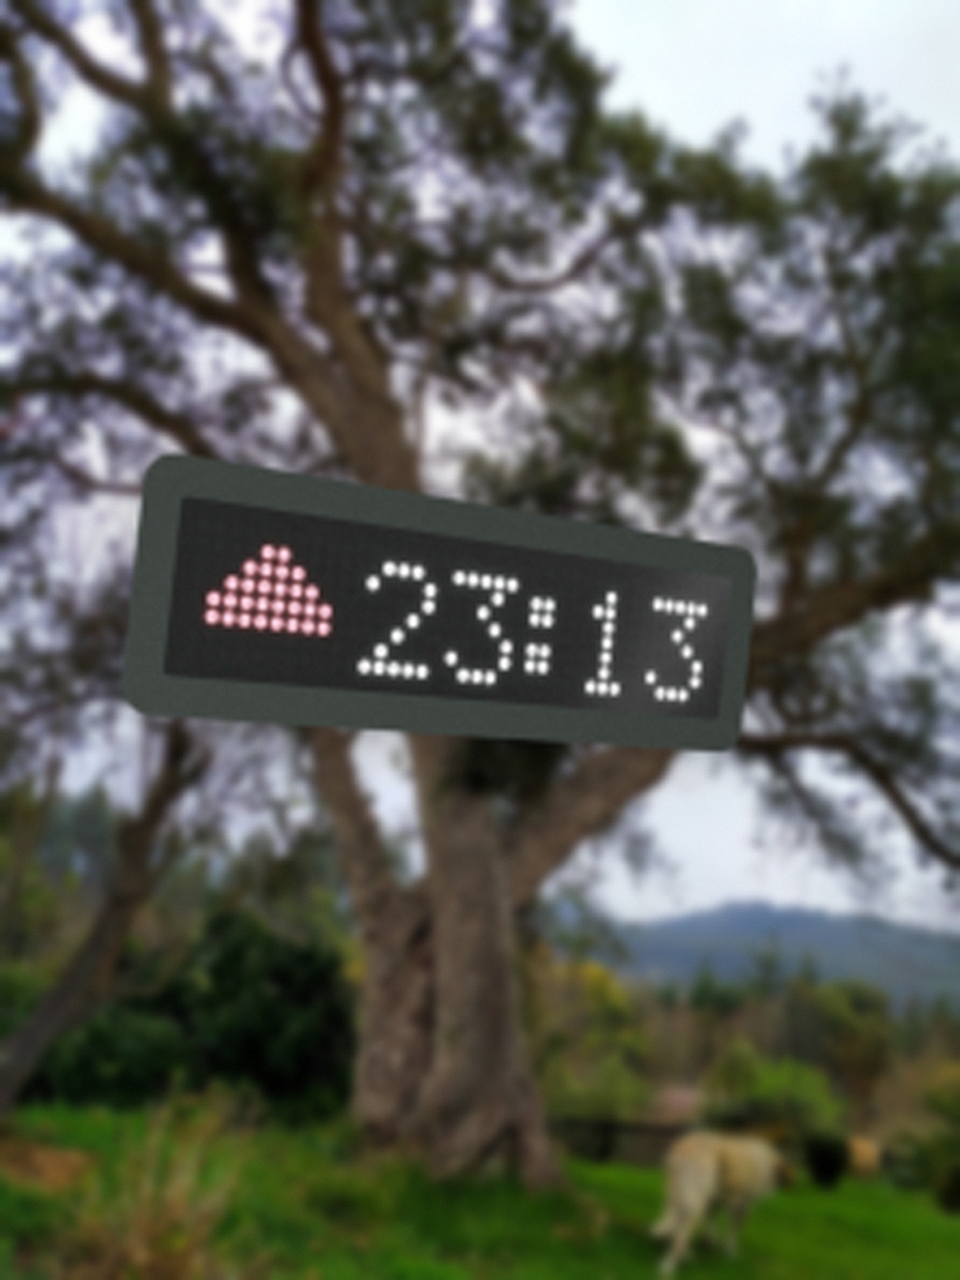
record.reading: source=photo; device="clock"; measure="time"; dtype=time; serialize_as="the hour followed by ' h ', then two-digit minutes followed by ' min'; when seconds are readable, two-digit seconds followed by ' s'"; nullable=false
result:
23 h 13 min
